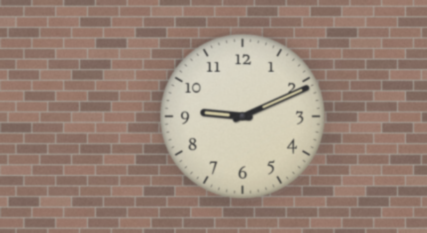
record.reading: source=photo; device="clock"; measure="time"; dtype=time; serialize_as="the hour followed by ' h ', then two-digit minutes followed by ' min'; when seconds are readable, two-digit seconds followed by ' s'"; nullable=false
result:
9 h 11 min
